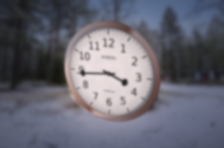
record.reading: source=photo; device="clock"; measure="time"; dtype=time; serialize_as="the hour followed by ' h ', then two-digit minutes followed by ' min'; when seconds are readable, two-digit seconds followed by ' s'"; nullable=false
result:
3 h 44 min
